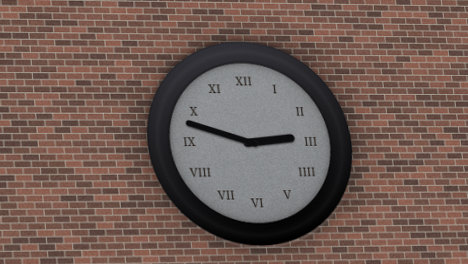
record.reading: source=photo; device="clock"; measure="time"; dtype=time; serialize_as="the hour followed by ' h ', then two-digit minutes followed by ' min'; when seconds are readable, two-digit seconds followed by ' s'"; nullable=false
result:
2 h 48 min
